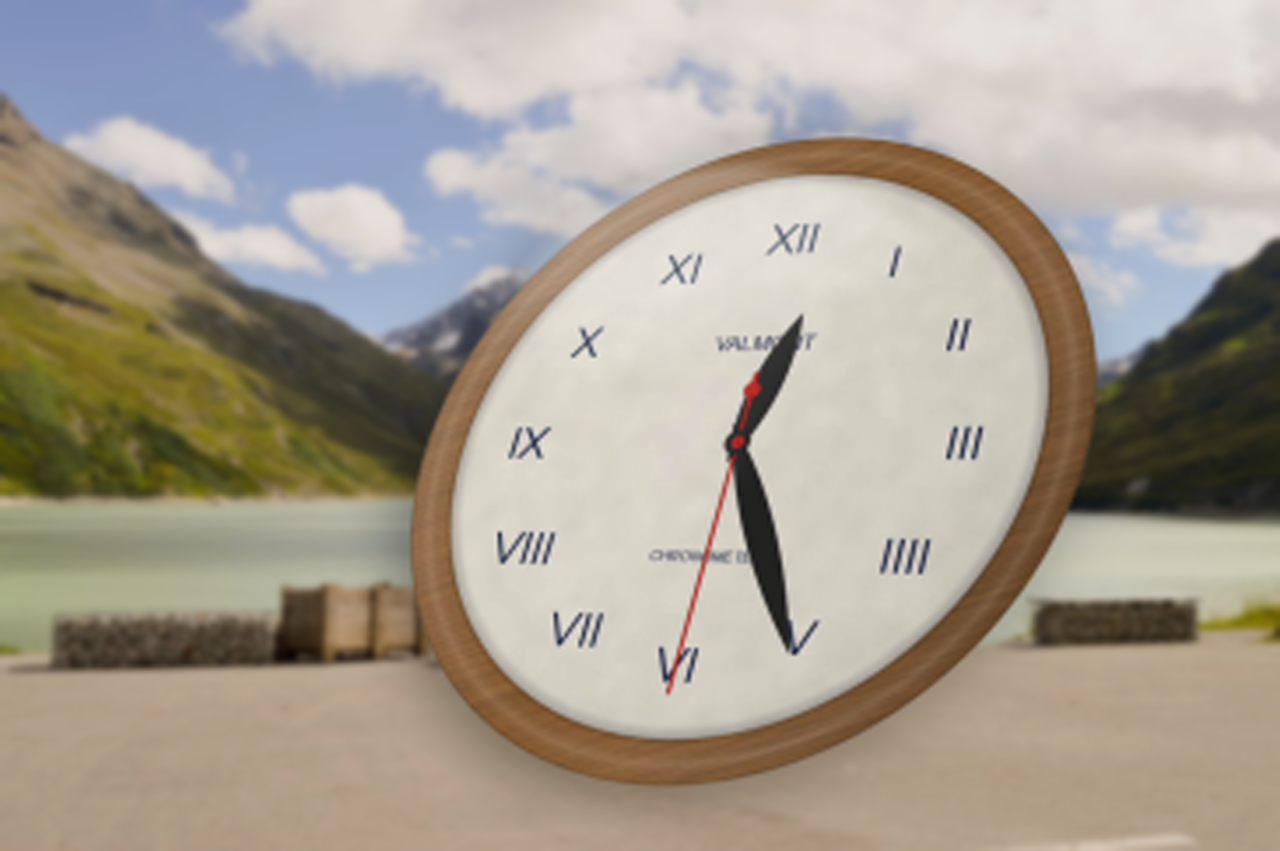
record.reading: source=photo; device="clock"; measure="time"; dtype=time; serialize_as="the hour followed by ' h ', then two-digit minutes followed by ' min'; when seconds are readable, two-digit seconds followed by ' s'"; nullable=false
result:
12 h 25 min 30 s
